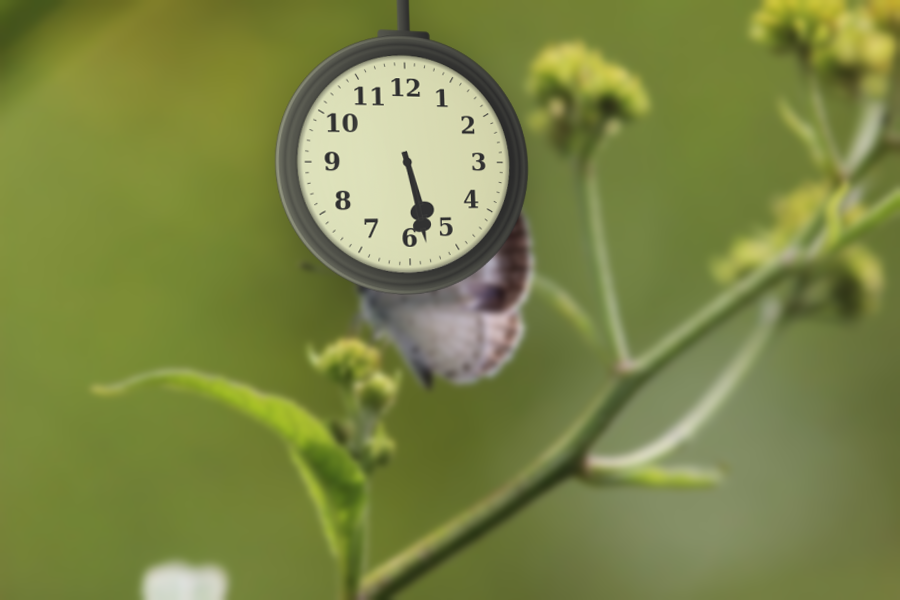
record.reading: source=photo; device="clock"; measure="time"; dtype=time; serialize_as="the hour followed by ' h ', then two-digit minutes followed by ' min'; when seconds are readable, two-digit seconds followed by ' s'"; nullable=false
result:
5 h 28 min
